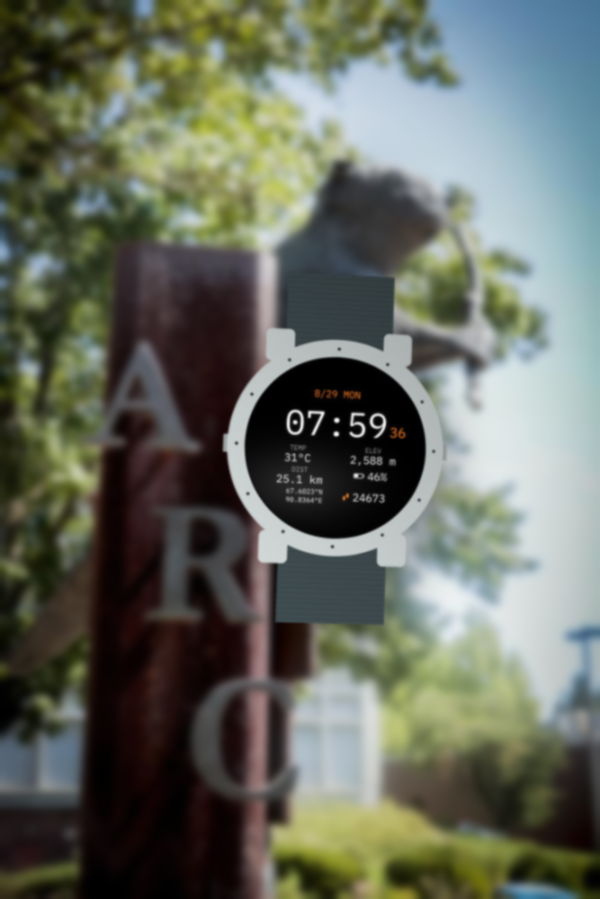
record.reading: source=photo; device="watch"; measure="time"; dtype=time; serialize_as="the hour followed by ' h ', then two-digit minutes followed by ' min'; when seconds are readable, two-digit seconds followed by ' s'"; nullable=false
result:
7 h 59 min 36 s
